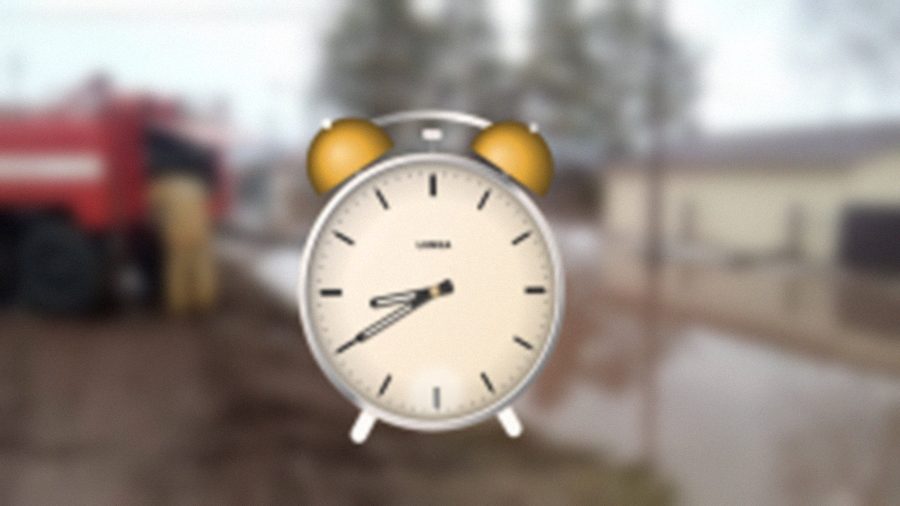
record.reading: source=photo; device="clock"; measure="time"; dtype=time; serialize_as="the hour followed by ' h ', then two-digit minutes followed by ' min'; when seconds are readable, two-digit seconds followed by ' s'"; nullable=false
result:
8 h 40 min
